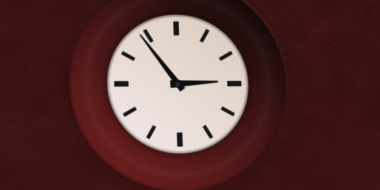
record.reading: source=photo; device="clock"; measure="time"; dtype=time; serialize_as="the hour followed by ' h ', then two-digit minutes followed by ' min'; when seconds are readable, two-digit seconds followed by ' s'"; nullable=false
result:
2 h 54 min
